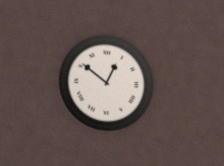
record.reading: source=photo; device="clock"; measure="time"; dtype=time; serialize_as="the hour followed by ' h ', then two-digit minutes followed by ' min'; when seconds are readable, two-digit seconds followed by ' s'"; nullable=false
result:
12 h 51 min
